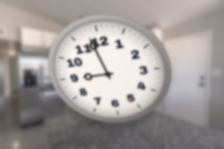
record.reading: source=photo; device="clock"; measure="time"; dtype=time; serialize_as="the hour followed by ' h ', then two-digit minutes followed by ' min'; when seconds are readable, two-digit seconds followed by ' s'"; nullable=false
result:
8 h 58 min
